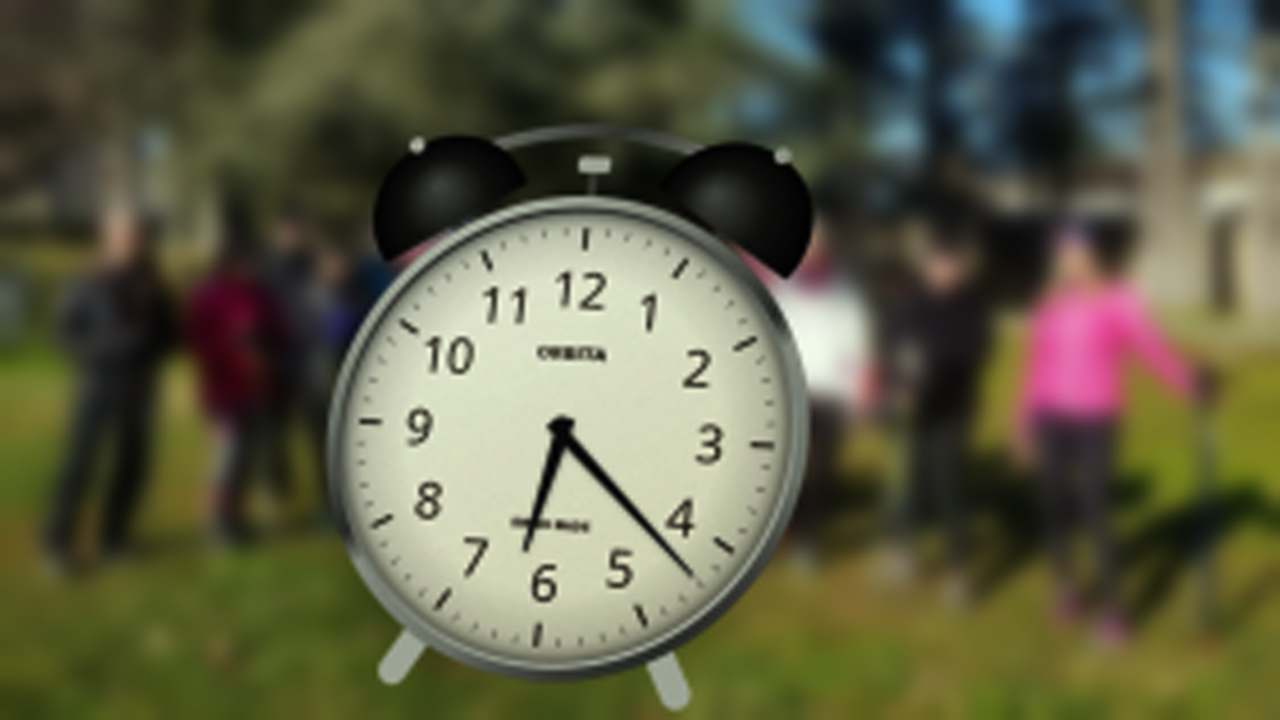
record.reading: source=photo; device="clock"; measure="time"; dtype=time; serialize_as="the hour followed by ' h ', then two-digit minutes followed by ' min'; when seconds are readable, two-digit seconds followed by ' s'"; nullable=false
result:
6 h 22 min
